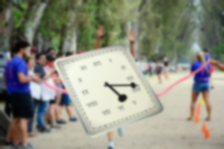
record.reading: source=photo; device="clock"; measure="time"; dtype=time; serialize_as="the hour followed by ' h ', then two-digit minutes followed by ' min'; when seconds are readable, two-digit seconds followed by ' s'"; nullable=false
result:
5 h 18 min
